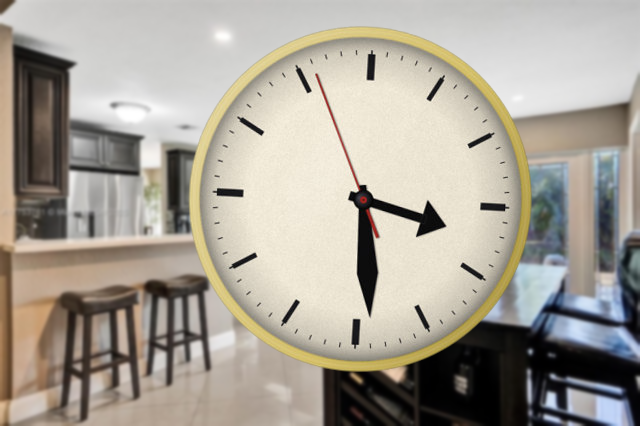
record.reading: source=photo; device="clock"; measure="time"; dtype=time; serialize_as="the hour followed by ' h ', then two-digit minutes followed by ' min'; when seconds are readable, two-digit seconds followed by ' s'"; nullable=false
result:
3 h 28 min 56 s
